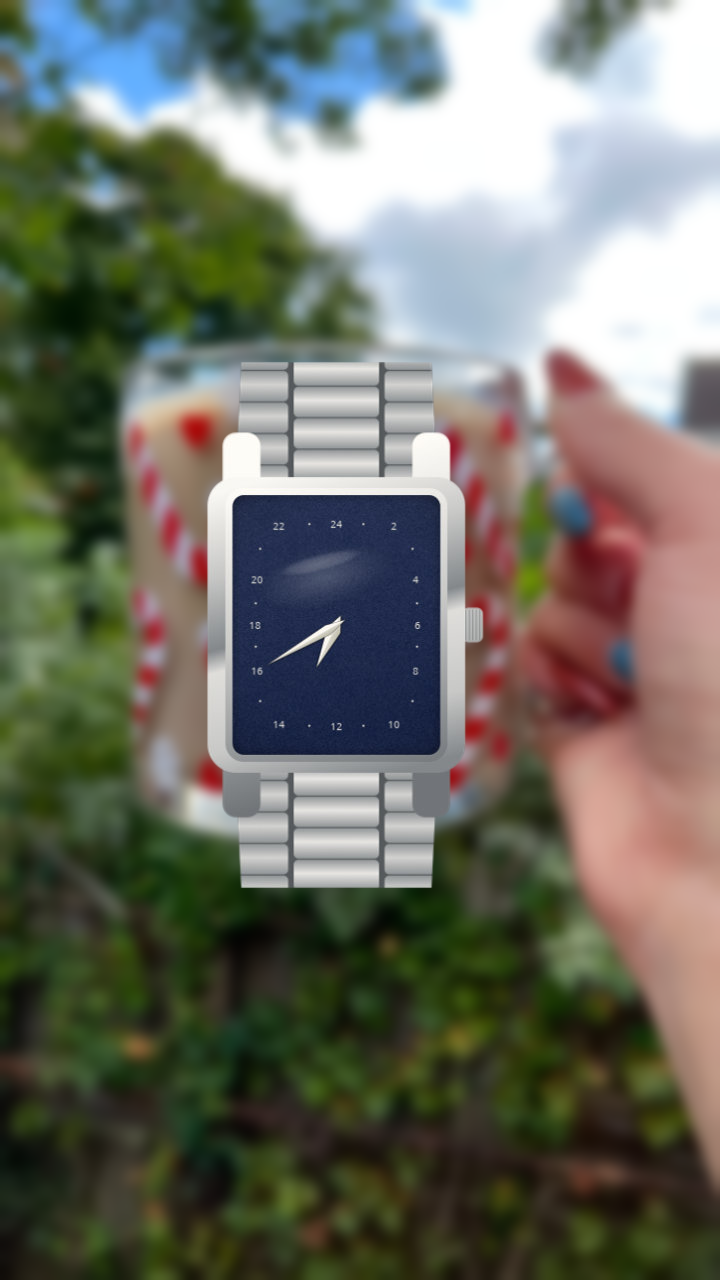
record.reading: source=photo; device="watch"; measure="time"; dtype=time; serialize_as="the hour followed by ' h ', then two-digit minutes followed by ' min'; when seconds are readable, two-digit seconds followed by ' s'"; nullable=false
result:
13 h 40 min
